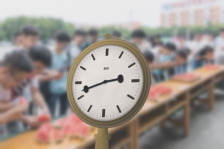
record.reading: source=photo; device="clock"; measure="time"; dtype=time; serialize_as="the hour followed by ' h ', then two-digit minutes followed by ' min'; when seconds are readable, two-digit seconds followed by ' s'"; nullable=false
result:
2 h 42 min
